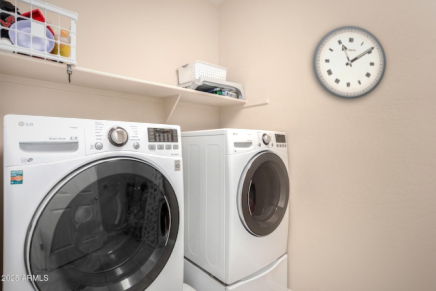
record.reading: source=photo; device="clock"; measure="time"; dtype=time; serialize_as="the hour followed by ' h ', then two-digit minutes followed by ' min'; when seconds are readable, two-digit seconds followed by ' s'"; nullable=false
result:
11 h 09 min
